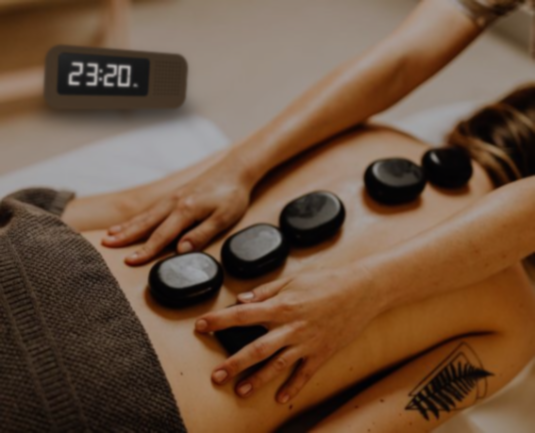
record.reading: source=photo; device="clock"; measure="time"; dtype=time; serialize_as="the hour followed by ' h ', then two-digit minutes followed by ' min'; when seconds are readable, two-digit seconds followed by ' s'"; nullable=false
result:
23 h 20 min
